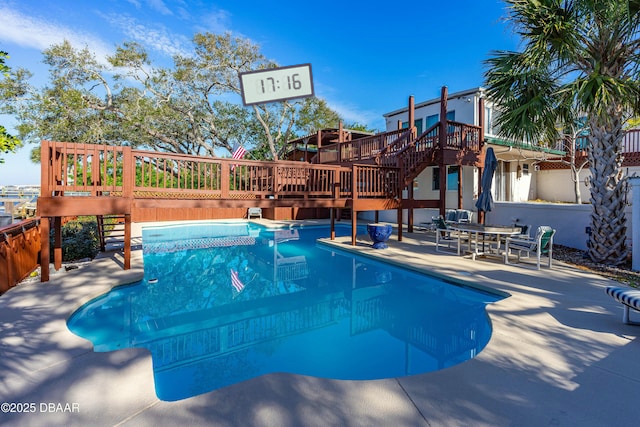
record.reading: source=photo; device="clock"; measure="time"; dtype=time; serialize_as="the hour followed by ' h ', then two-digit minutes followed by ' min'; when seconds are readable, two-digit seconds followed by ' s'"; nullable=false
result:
17 h 16 min
